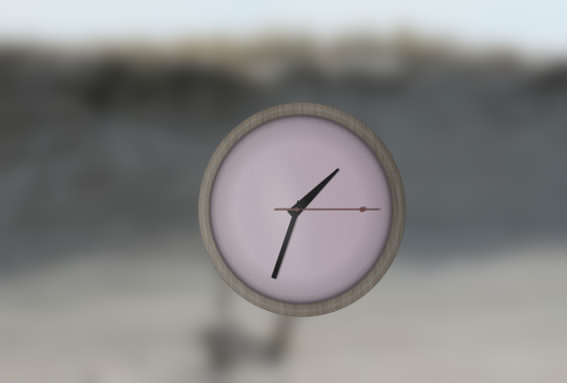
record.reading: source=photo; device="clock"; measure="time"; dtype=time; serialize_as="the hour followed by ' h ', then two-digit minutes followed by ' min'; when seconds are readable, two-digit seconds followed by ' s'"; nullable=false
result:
1 h 33 min 15 s
